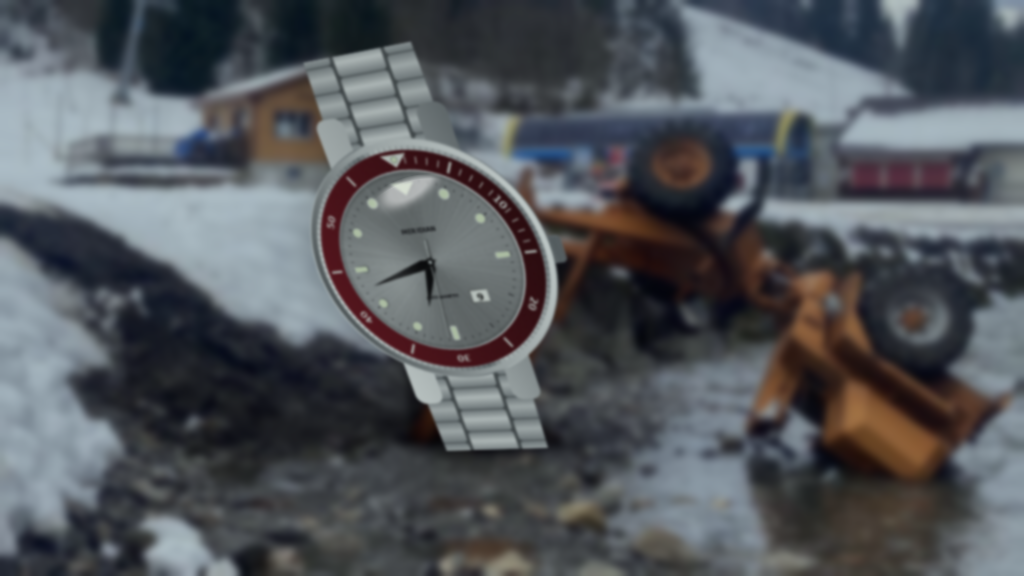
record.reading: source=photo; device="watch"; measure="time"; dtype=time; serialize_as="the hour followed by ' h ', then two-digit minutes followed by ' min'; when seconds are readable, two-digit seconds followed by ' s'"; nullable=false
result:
6 h 42 min 31 s
